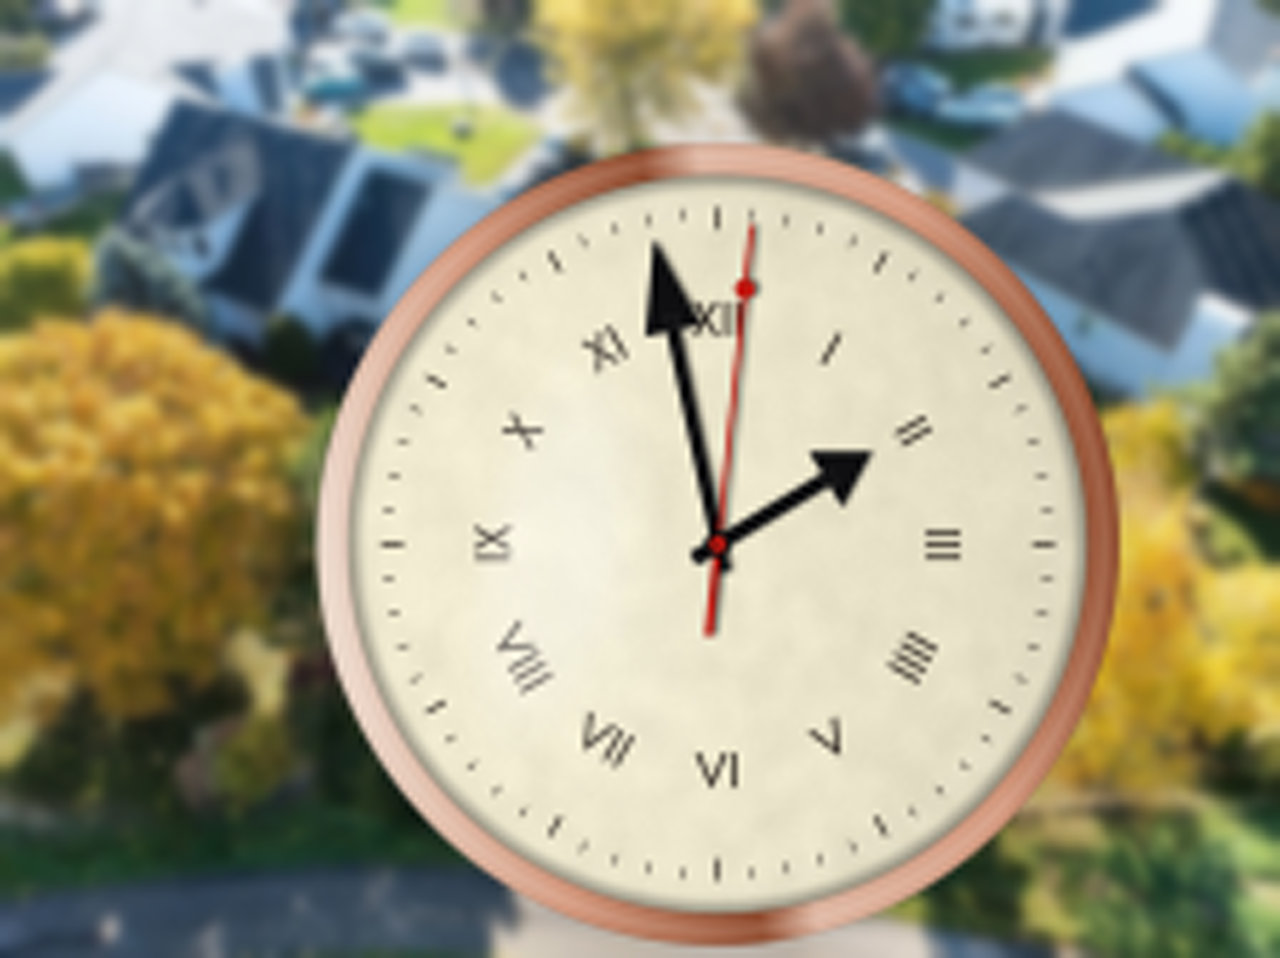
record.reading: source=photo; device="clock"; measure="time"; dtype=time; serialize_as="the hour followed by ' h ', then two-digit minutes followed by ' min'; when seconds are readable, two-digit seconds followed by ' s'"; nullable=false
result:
1 h 58 min 01 s
